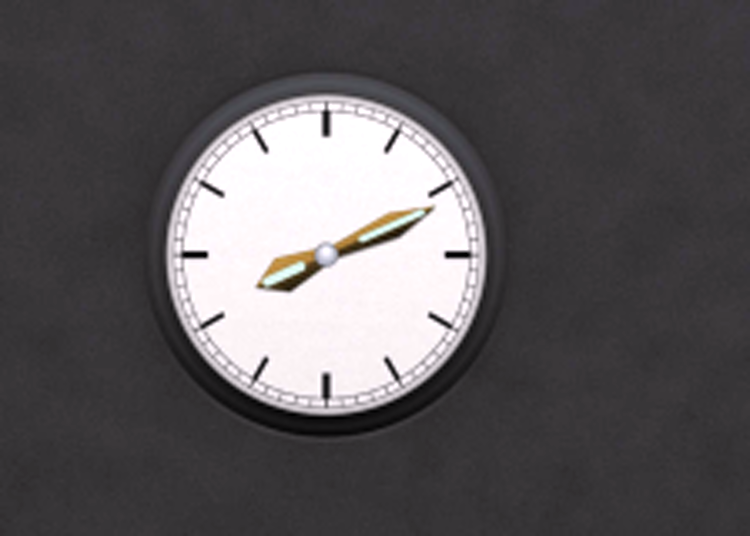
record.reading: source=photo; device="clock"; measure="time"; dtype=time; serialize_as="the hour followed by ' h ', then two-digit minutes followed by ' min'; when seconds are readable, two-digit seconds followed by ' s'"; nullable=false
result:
8 h 11 min
